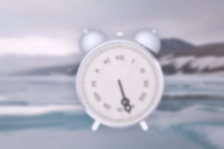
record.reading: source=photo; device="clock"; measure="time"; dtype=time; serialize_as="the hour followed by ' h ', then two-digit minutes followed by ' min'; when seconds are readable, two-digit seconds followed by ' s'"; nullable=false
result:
5 h 27 min
